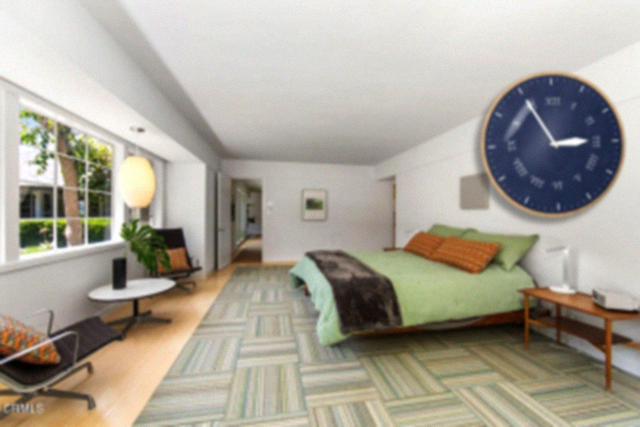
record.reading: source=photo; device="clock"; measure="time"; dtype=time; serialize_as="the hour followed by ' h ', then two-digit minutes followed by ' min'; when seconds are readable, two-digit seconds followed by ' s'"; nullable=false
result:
2 h 55 min
